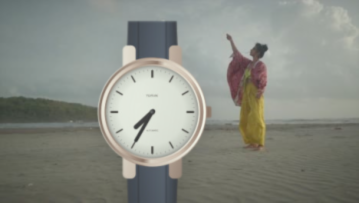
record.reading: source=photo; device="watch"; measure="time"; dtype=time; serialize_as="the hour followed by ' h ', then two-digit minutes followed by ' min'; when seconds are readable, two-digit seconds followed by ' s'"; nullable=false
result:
7 h 35 min
